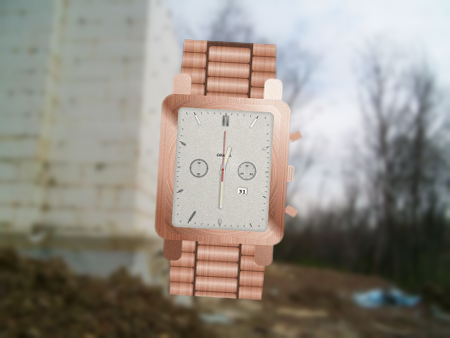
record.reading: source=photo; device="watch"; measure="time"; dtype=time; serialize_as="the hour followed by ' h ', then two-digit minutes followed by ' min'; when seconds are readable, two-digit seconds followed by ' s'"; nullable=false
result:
12 h 30 min
